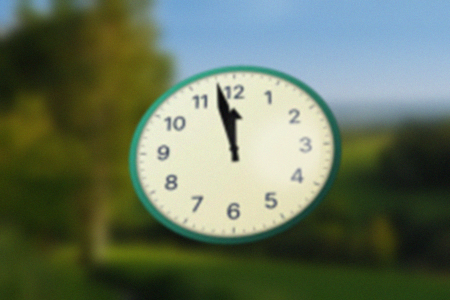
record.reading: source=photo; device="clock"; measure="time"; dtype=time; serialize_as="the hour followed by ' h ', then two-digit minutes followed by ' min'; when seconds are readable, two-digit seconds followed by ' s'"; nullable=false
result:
11 h 58 min
